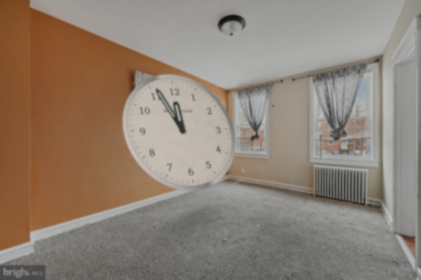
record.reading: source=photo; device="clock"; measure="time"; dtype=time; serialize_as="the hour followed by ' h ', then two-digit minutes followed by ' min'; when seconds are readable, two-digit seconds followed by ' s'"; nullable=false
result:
11 h 56 min
